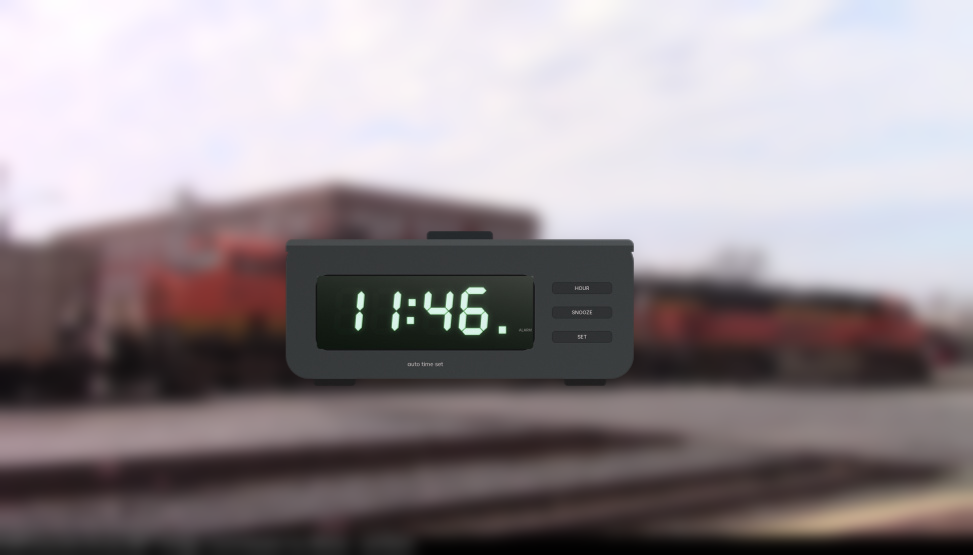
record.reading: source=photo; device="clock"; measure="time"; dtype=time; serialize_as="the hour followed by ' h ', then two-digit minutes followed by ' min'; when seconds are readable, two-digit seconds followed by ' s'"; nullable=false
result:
11 h 46 min
